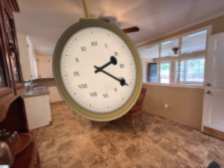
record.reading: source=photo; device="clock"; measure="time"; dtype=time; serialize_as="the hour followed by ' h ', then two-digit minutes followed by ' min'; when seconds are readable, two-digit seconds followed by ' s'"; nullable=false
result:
2 h 21 min
